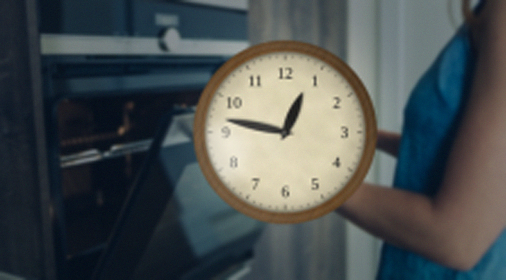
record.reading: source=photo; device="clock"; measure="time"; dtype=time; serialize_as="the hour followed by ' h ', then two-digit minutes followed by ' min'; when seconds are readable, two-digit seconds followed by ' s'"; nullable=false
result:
12 h 47 min
